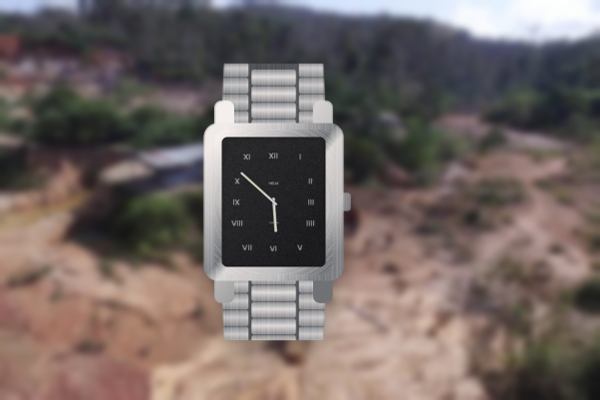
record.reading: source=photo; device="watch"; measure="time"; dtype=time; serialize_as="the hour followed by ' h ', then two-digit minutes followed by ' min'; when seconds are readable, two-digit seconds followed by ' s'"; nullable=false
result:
5 h 52 min
